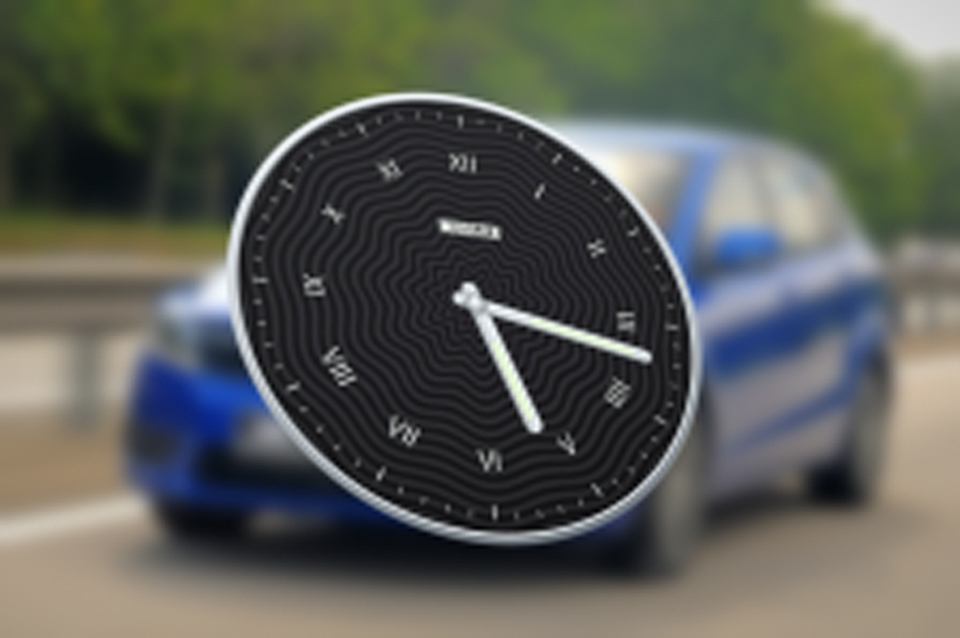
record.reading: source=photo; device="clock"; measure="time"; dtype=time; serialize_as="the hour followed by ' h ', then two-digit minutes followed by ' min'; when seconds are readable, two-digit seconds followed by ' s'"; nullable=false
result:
5 h 17 min
